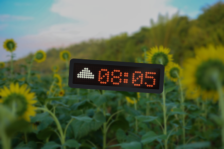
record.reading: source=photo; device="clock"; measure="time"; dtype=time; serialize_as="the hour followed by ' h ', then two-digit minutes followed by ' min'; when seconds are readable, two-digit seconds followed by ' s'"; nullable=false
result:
8 h 05 min
